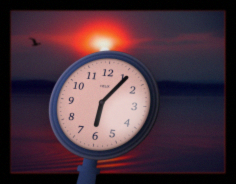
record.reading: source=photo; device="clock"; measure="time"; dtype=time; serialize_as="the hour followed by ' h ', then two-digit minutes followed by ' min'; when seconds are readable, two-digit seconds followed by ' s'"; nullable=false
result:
6 h 06 min
